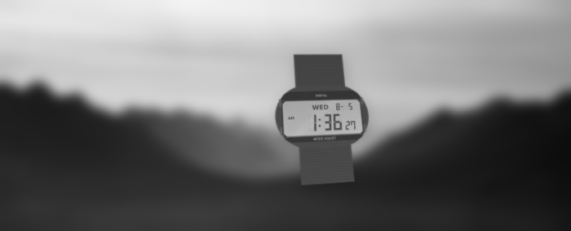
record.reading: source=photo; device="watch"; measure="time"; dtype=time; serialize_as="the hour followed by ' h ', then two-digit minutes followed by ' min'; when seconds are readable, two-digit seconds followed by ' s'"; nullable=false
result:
1 h 36 min
